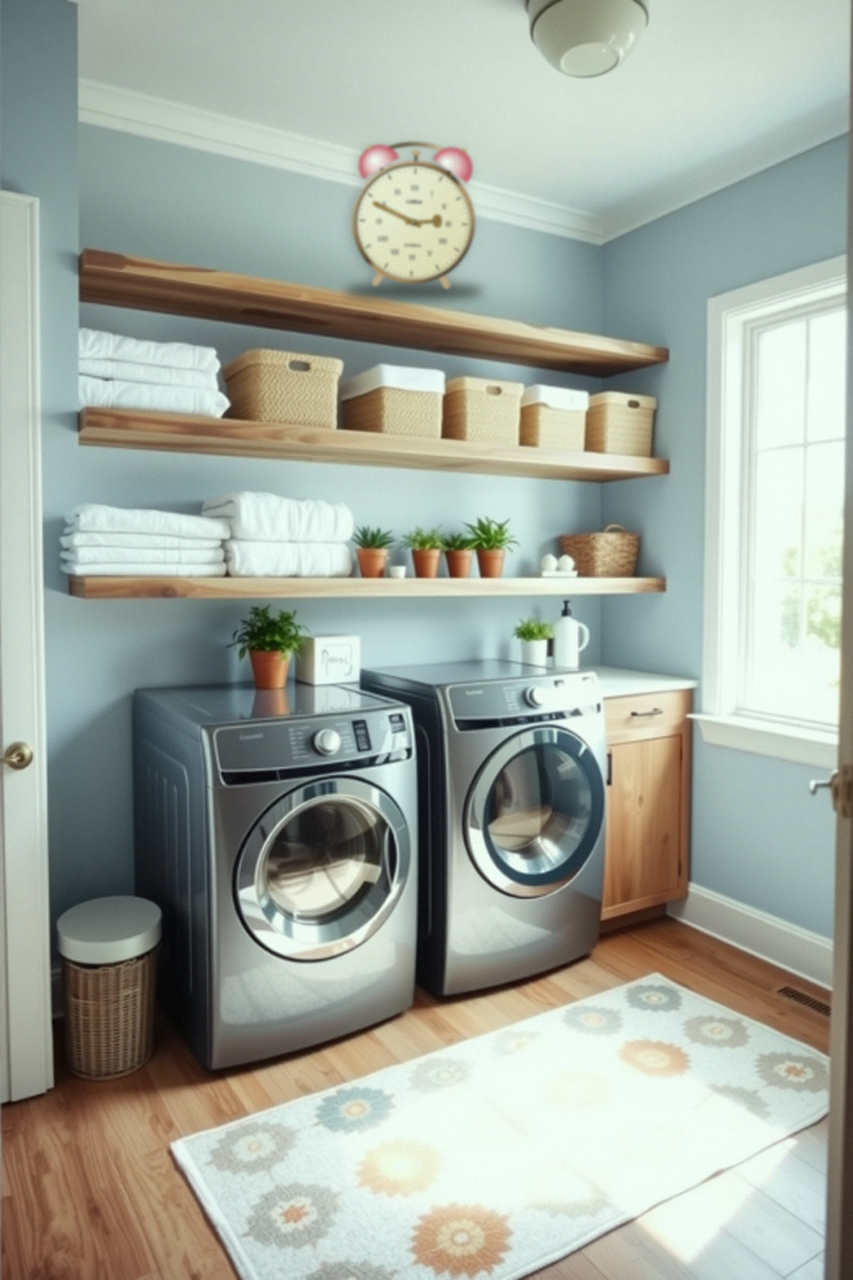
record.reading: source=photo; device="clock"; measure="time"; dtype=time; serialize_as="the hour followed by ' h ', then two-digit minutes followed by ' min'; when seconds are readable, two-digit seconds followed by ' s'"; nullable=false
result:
2 h 49 min
